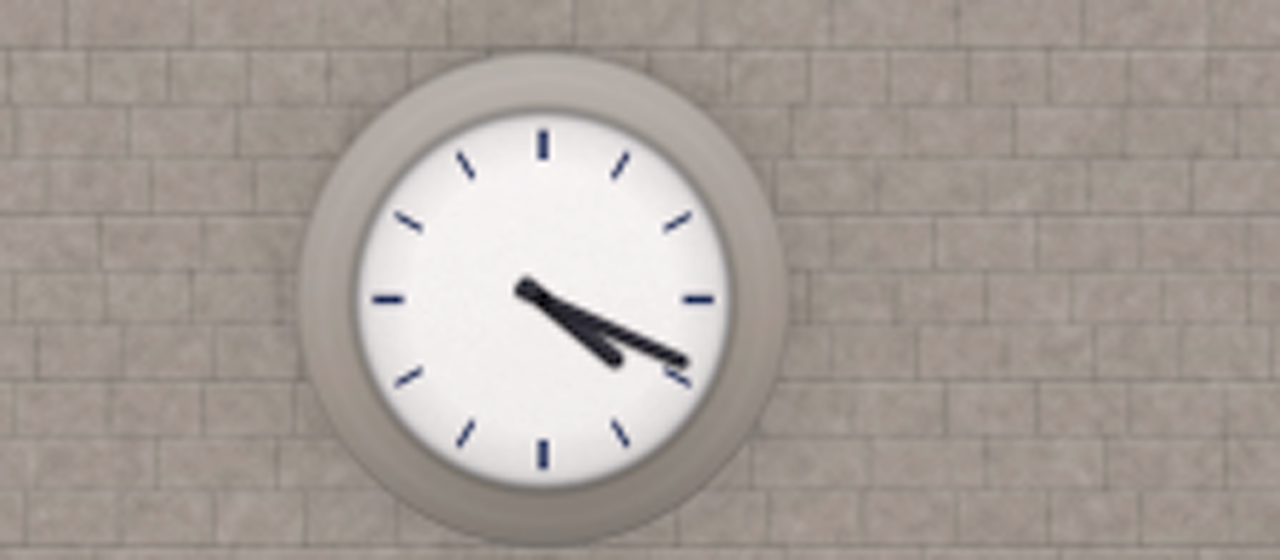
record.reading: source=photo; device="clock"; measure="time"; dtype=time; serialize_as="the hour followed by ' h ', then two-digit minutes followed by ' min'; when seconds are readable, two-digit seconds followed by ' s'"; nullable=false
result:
4 h 19 min
